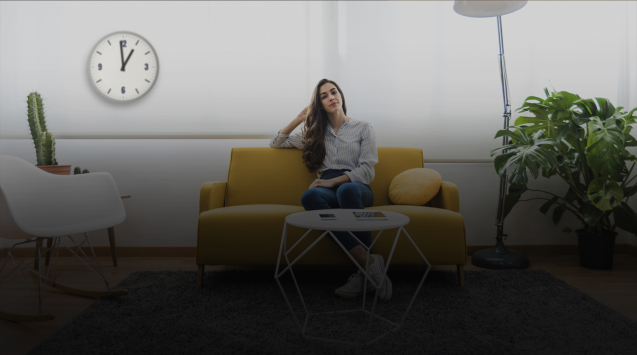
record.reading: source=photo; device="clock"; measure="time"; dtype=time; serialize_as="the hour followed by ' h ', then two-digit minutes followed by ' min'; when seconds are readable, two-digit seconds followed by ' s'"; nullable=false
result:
12 h 59 min
